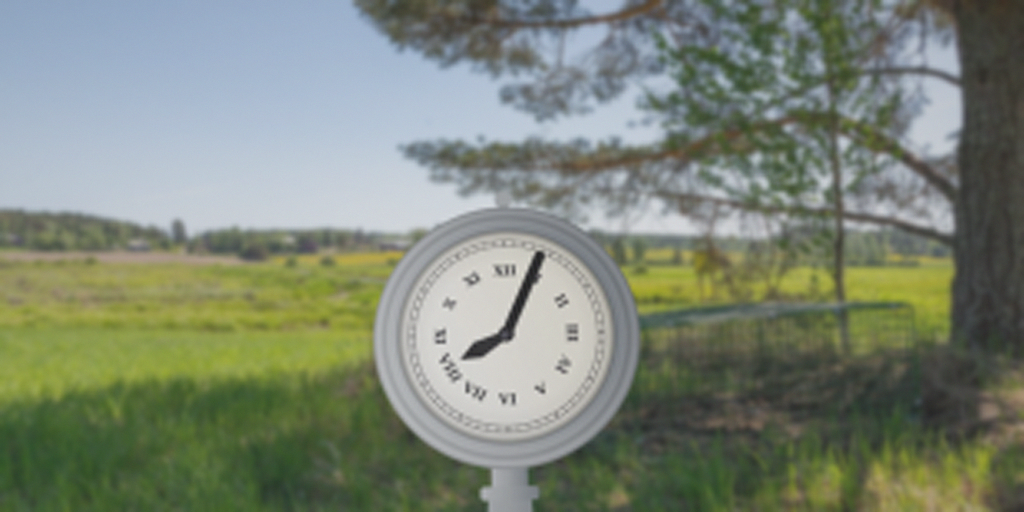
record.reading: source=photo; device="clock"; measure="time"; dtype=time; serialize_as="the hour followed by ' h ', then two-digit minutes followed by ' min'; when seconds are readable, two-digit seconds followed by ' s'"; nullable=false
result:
8 h 04 min
